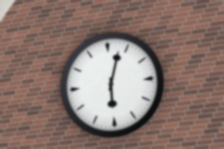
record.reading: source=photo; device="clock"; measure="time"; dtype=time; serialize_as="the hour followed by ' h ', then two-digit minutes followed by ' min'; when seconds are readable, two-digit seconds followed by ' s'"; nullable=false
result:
6 h 03 min
